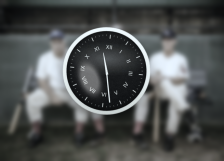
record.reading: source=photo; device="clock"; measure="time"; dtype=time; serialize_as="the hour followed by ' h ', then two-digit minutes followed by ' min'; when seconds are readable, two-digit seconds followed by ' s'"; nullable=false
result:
11 h 28 min
